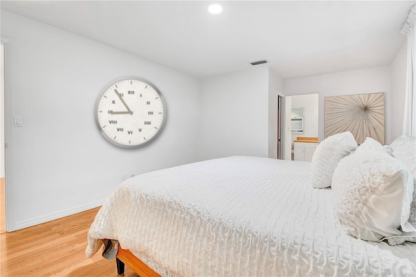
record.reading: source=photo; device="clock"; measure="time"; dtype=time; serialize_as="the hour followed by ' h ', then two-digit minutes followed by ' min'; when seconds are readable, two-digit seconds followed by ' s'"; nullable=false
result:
8 h 54 min
